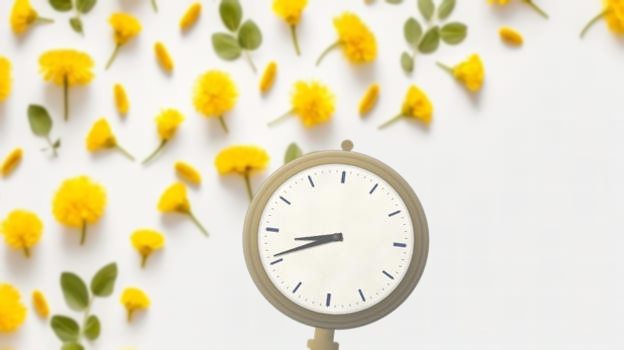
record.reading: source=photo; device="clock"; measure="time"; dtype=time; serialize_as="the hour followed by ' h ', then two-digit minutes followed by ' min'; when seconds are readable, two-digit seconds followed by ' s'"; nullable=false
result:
8 h 41 min
